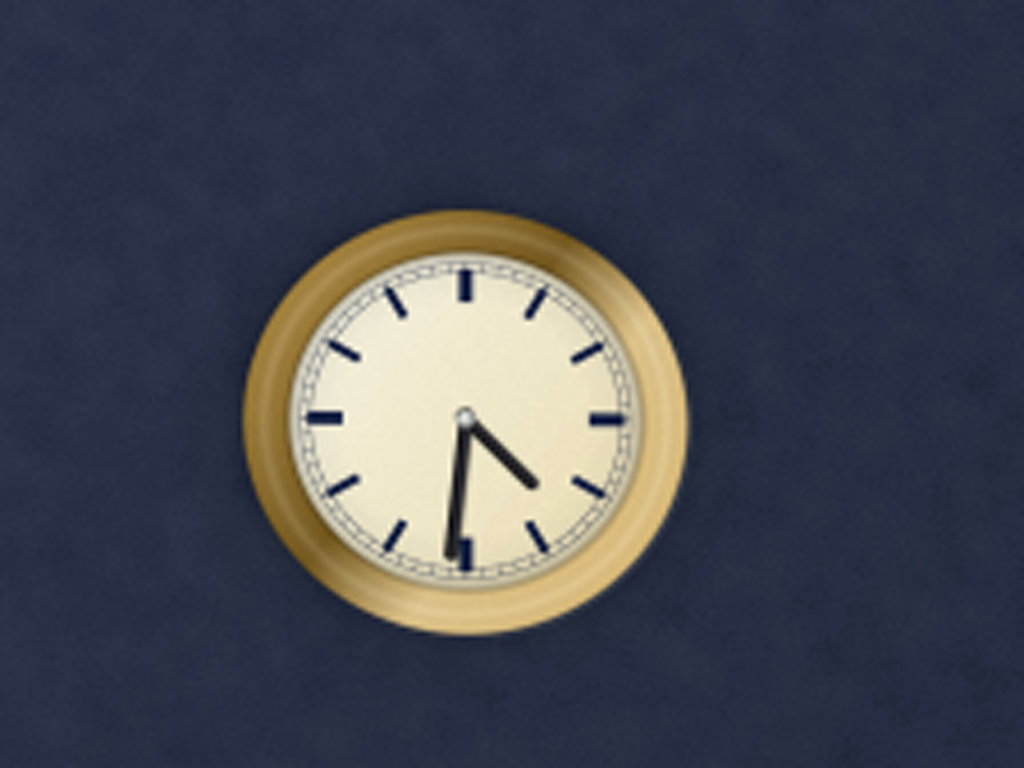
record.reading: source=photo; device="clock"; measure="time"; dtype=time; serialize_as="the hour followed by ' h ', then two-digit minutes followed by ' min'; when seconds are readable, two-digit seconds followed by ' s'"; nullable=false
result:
4 h 31 min
